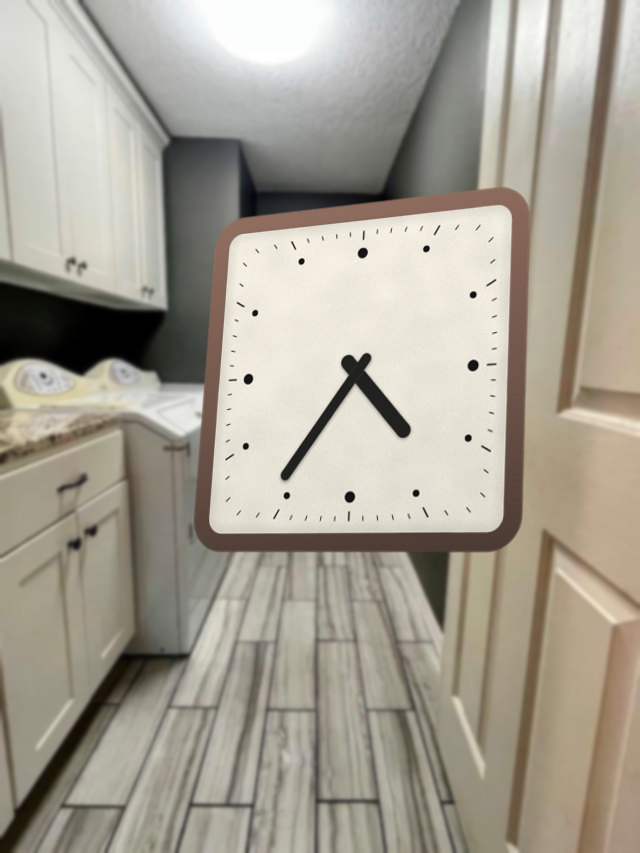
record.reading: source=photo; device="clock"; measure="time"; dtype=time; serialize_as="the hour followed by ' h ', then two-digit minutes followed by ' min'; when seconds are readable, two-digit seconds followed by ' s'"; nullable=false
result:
4 h 36 min
